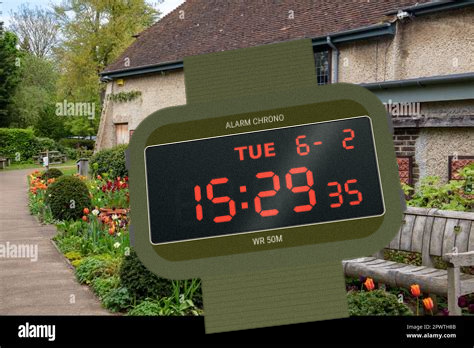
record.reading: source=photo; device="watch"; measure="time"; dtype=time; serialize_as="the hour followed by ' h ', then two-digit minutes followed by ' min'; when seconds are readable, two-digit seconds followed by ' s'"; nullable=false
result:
15 h 29 min 35 s
